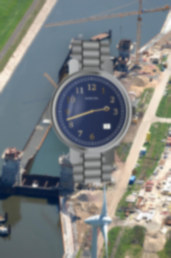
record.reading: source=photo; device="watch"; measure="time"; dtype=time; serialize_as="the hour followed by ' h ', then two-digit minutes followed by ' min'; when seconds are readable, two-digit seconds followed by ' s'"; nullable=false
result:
2 h 42 min
